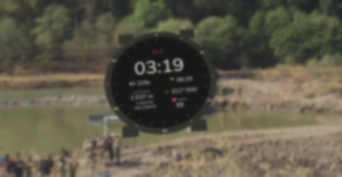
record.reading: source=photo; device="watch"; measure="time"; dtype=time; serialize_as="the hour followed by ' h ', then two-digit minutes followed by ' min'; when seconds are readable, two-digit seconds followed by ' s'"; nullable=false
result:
3 h 19 min
